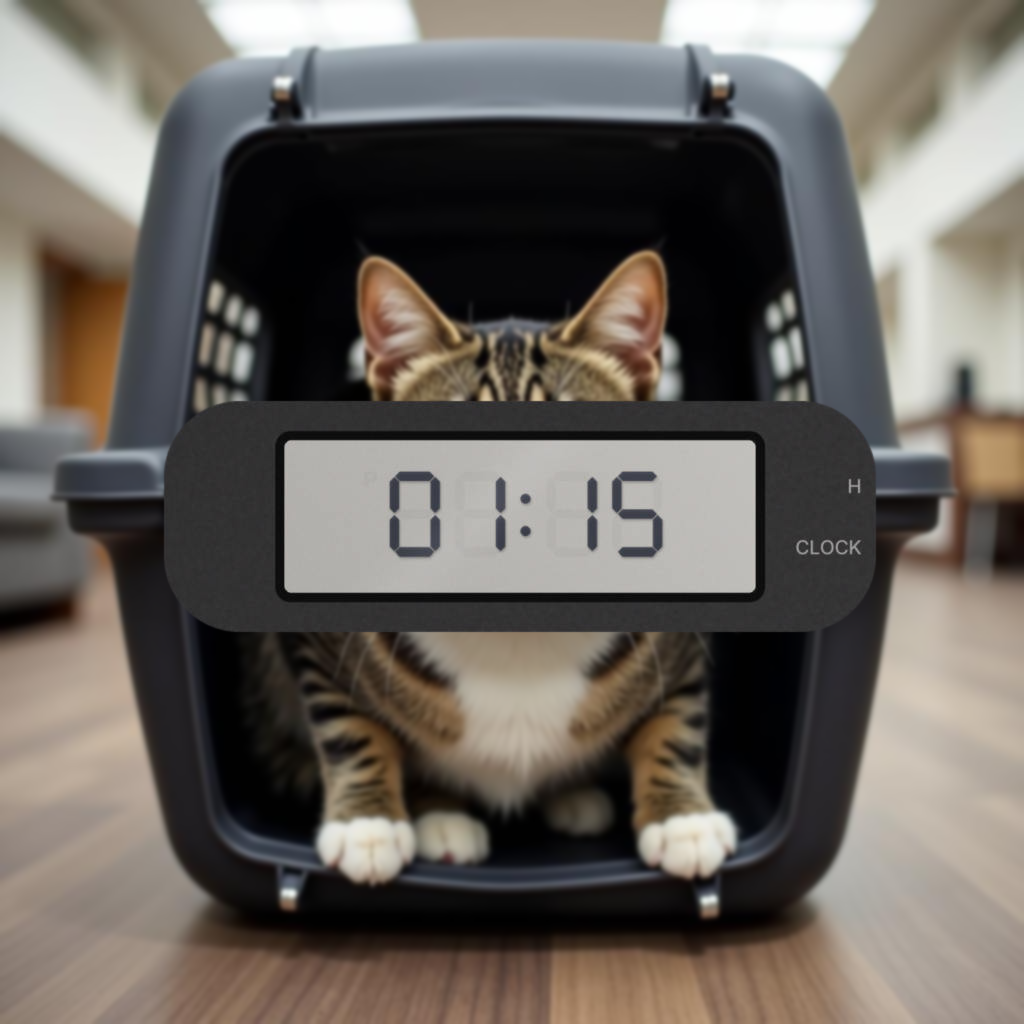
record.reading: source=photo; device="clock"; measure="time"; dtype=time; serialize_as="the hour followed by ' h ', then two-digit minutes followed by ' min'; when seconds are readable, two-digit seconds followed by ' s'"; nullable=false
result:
1 h 15 min
